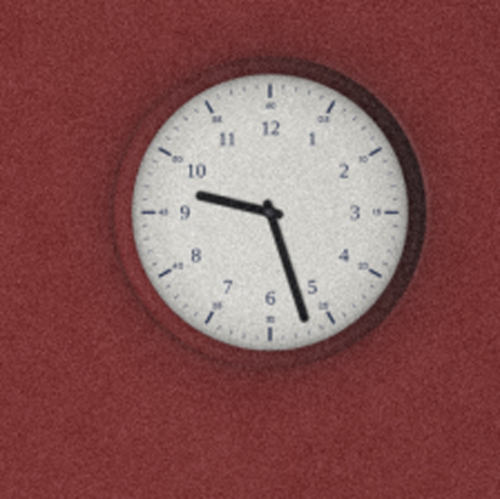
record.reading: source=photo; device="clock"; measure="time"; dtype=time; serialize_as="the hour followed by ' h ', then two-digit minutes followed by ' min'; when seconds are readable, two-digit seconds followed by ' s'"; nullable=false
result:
9 h 27 min
